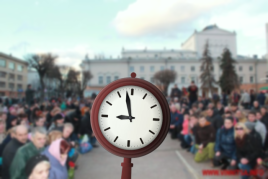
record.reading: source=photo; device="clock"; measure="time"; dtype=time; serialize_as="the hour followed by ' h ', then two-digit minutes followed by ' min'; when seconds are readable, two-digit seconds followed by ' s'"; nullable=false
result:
8 h 58 min
